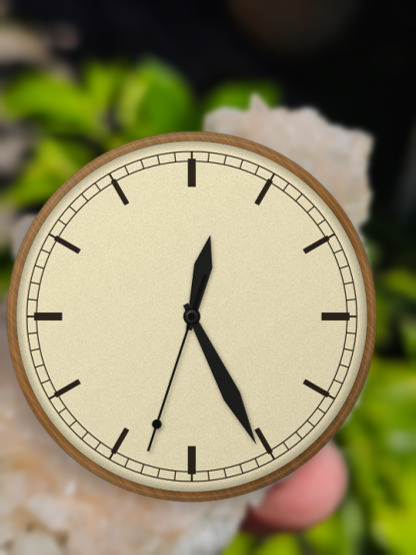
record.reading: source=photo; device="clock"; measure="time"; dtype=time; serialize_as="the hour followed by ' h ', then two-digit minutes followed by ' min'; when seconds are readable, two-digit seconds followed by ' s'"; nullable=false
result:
12 h 25 min 33 s
